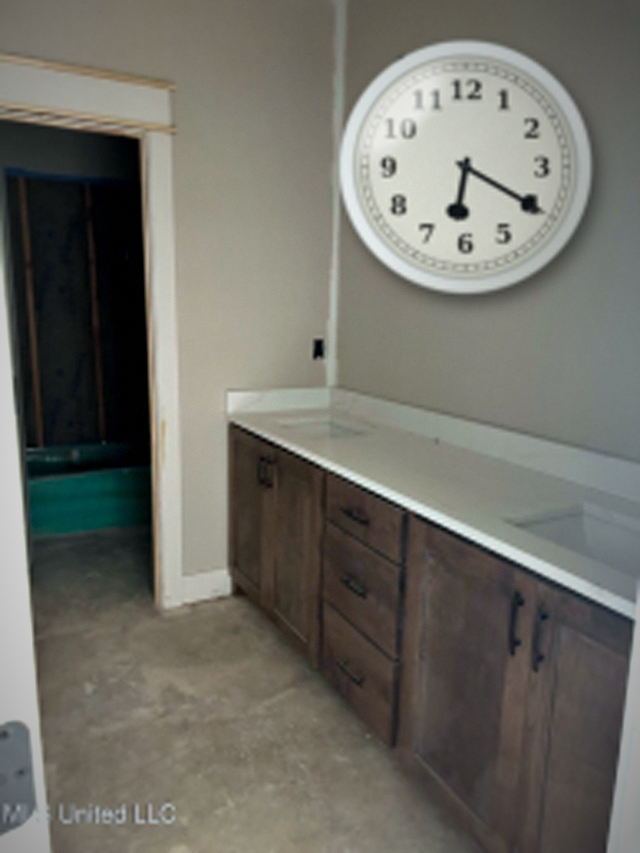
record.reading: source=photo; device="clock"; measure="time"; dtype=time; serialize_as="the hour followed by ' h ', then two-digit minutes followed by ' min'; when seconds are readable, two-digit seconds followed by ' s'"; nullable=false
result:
6 h 20 min
